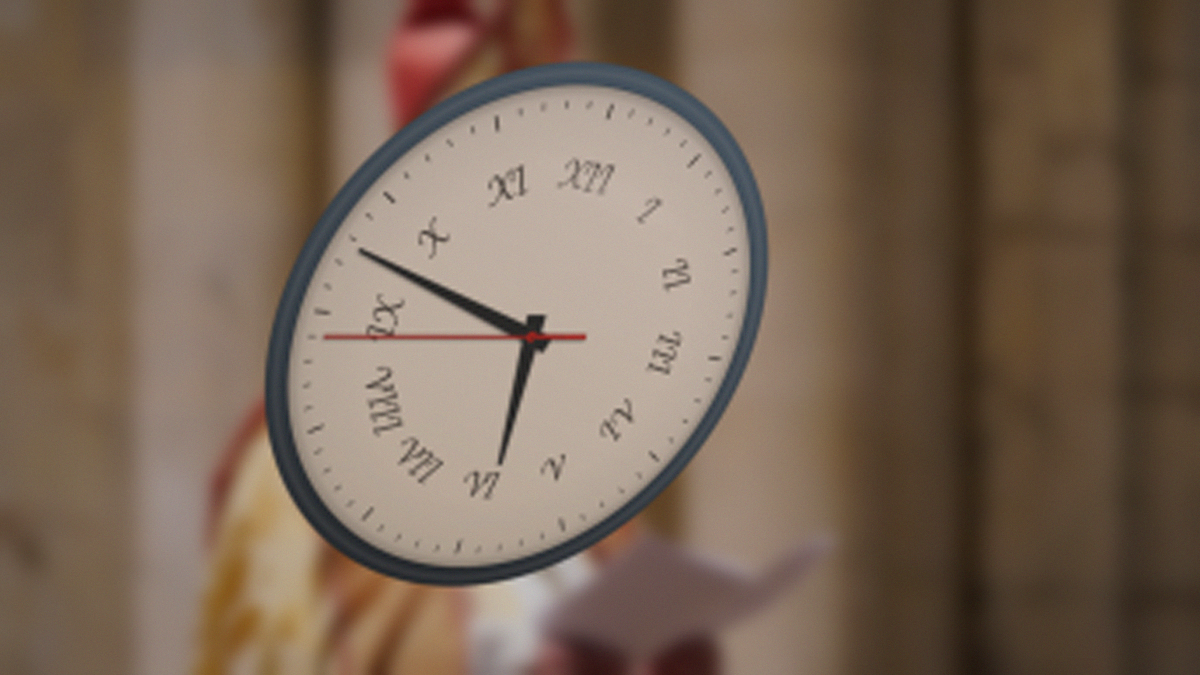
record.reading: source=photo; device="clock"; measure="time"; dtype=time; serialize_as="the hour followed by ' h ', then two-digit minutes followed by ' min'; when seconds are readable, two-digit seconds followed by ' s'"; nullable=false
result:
5 h 47 min 44 s
